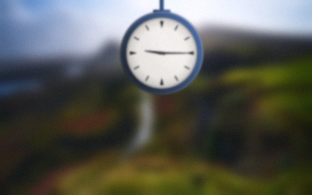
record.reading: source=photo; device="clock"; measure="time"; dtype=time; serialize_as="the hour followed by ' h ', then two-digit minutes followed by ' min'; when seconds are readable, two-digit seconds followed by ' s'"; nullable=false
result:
9 h 15 min
